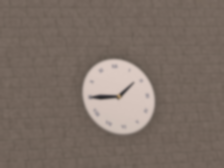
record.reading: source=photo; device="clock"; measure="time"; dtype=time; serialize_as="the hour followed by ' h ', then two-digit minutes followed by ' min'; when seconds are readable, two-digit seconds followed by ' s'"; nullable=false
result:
1 h 45 min
